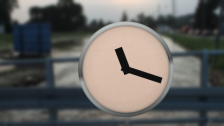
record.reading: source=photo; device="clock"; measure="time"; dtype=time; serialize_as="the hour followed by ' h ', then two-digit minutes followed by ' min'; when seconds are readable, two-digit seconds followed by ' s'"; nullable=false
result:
11 h 18 min
